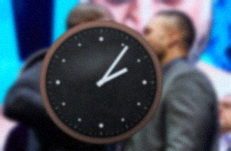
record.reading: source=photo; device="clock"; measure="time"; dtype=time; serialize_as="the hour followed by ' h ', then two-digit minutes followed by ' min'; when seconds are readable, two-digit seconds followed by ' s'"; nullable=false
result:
2 h 06 min
